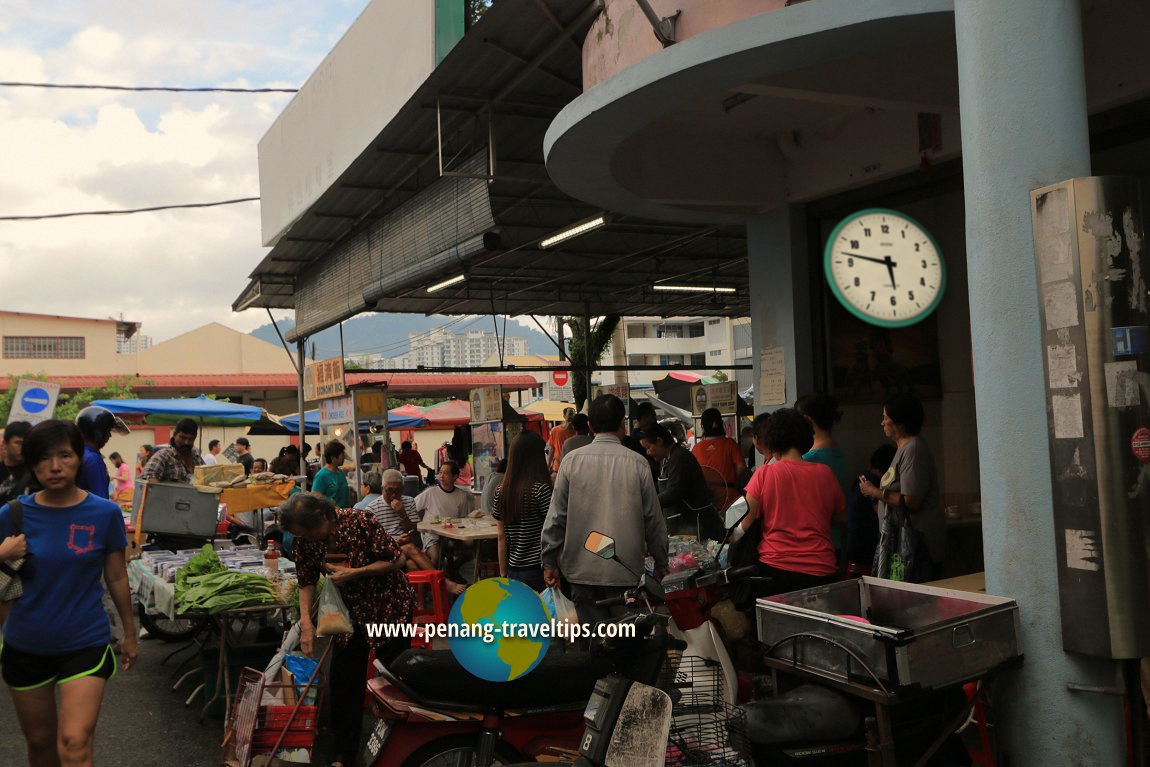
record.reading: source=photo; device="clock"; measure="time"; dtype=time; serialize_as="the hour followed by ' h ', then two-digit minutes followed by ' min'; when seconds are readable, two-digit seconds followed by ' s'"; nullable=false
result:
5 h 47 min
